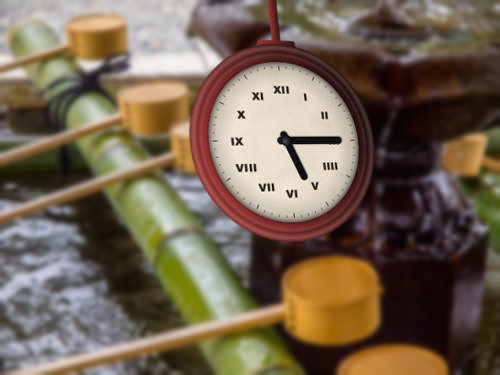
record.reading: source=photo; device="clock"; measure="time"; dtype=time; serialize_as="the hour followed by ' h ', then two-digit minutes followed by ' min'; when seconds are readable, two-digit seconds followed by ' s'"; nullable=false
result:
5 h 15 min
